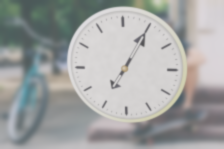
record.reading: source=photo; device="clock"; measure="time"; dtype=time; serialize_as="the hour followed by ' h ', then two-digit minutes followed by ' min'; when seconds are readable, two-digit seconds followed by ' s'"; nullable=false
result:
7 h 05 min
